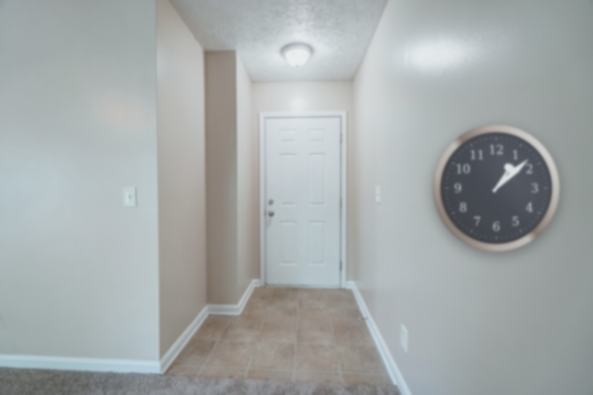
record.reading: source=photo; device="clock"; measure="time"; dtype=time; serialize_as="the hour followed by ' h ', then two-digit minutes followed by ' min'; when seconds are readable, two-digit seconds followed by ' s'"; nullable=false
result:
1 h 08 min
